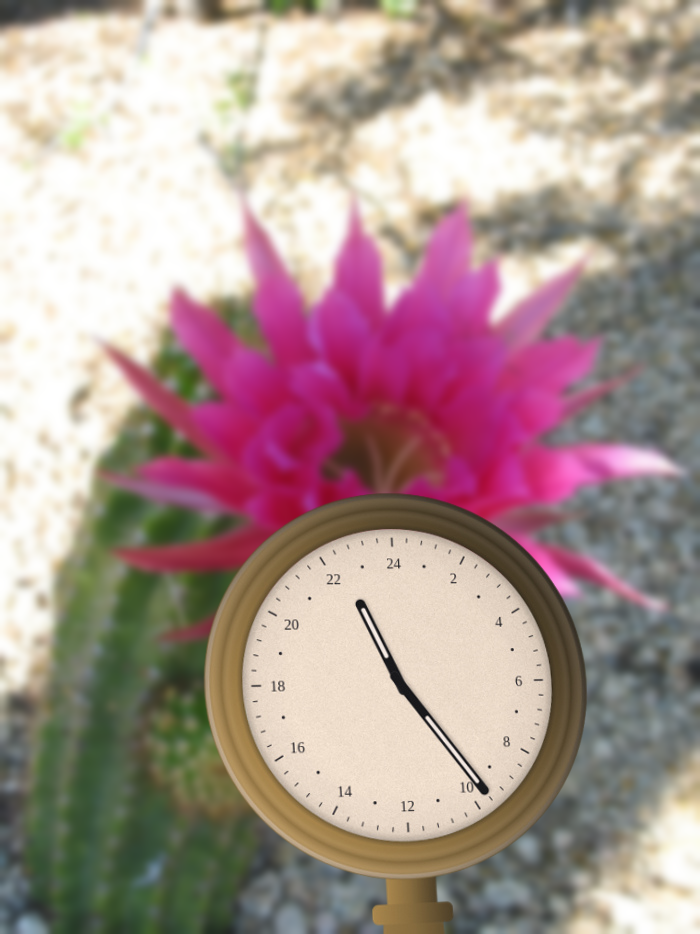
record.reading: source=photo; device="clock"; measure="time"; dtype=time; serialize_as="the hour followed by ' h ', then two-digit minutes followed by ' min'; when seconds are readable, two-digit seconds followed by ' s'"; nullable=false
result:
22 h 24 min
